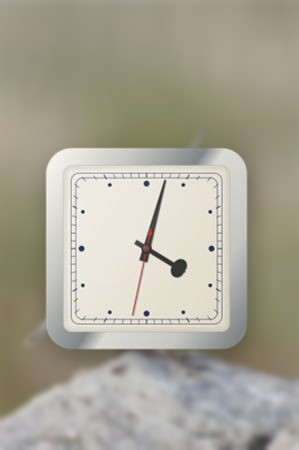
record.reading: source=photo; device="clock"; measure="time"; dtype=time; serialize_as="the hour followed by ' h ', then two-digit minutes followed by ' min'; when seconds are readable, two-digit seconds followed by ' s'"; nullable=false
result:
4 h 02 min 32 s
